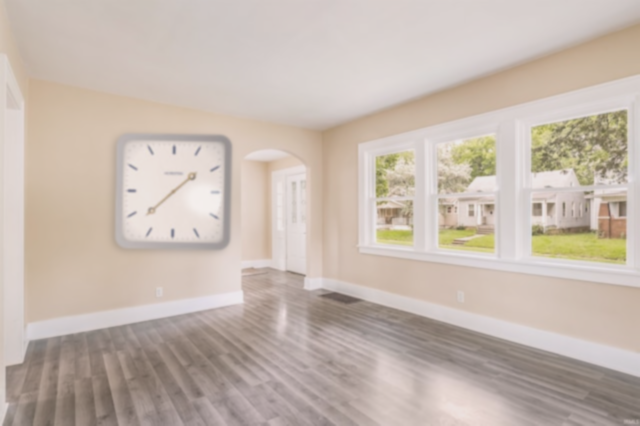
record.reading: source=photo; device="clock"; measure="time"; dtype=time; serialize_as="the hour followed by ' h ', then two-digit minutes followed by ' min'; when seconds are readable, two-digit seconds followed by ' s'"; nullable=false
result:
1 h 38 min
